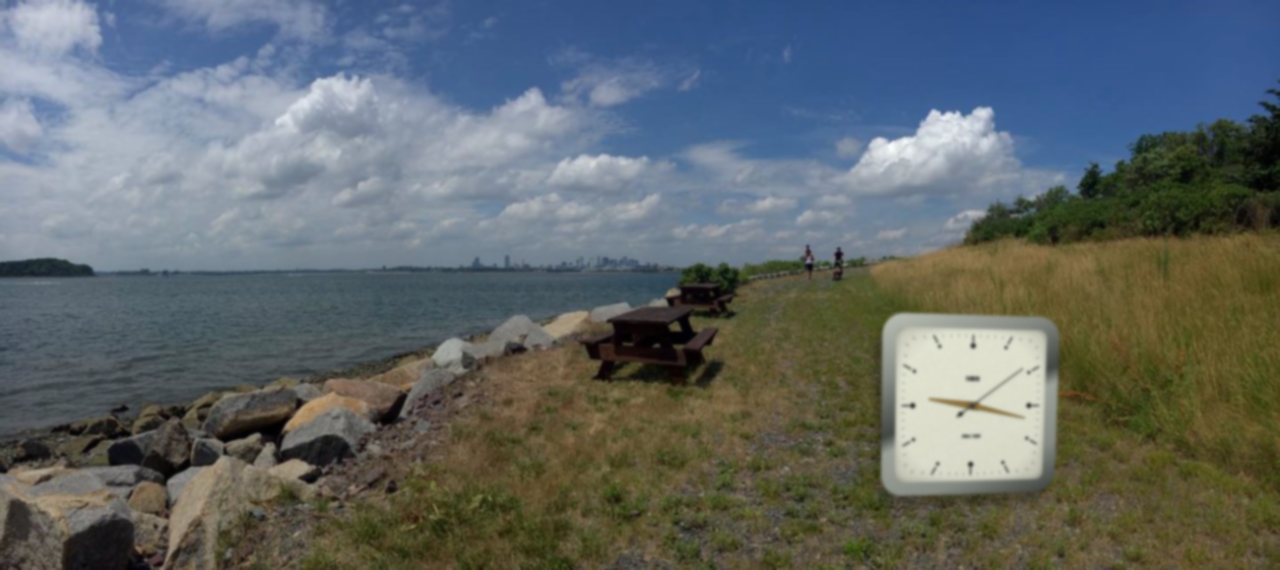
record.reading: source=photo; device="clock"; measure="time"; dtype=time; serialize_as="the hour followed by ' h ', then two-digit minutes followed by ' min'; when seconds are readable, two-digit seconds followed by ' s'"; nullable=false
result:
9 h 17 min 09 s
